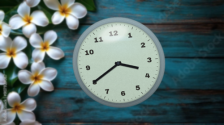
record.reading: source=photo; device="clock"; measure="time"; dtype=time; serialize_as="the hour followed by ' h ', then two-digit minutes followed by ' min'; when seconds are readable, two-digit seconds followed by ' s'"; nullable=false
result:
3 h 40 min
